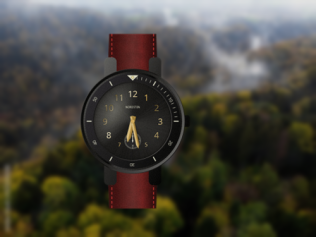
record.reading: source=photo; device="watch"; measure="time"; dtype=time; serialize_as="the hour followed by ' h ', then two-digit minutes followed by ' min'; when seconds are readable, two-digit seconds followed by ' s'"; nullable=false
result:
6 h 28 min
